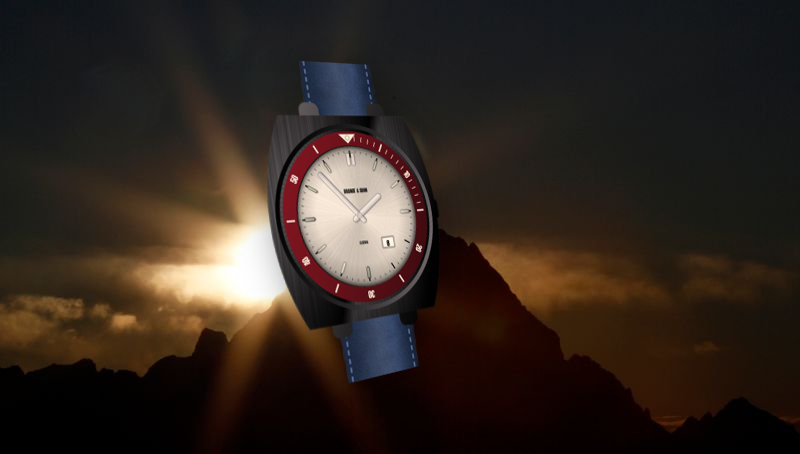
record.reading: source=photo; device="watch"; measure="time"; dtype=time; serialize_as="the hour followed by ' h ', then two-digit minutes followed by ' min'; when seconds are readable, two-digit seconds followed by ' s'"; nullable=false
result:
1 h 53 min
